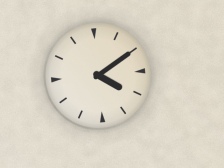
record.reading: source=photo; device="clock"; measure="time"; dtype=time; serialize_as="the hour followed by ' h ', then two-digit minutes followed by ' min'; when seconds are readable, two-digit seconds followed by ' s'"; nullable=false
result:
4 h 10 min
